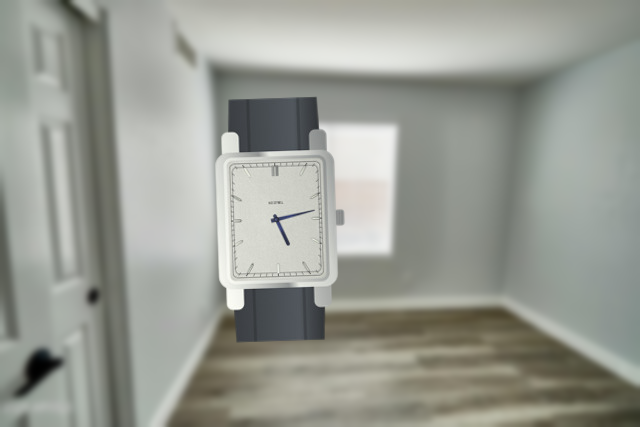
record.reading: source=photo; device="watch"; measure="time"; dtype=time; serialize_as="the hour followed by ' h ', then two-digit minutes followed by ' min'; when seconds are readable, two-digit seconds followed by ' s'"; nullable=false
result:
5 h 13 min
